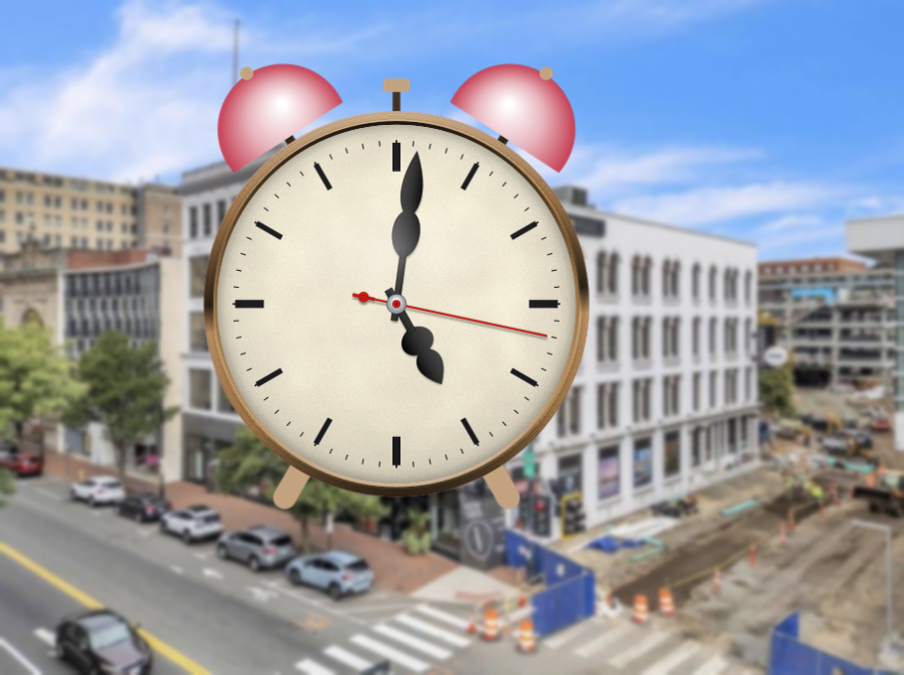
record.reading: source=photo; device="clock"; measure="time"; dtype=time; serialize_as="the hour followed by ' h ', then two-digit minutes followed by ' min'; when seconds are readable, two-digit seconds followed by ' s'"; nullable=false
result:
5 h 01 min 17 s
